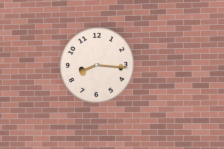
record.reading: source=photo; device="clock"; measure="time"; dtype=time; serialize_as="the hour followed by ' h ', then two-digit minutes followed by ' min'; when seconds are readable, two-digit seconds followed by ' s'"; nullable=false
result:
8 h 16 min
